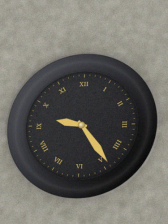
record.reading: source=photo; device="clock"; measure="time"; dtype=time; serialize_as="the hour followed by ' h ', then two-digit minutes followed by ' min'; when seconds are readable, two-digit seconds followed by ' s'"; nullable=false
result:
9 h 24 min
